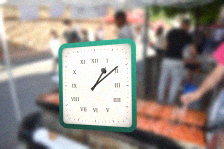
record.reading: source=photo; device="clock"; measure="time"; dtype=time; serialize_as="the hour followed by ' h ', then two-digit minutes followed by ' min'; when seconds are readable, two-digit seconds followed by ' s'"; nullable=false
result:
1 h 09 min
